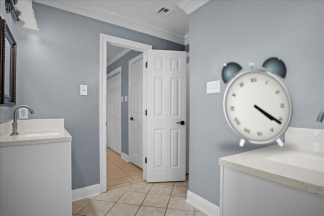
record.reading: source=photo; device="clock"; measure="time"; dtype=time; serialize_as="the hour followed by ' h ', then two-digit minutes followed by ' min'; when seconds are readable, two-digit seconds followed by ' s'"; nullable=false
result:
4 h 21 min
